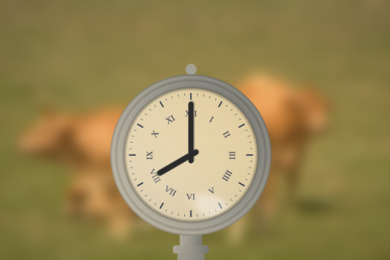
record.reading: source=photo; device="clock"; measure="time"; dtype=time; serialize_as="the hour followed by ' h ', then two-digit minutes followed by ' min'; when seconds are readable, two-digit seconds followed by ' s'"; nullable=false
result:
8 h 00 min
